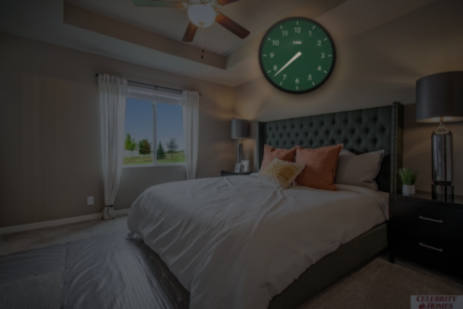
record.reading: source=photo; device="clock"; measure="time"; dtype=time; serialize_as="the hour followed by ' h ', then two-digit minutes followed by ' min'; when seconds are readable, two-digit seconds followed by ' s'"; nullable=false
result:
7 h 38 min
